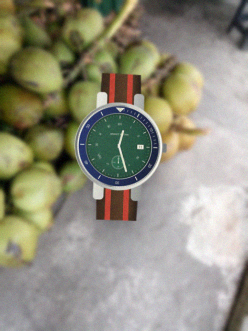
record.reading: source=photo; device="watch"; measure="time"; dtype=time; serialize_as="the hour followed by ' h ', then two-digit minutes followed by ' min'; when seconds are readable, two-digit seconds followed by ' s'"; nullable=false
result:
12 h 27 min
